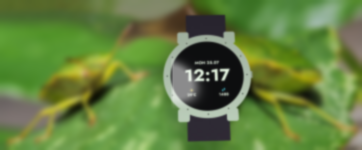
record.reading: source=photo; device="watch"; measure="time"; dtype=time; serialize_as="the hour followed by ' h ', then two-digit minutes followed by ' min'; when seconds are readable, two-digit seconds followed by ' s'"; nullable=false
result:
12 h 17 min
